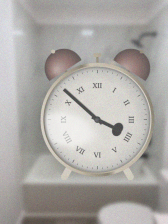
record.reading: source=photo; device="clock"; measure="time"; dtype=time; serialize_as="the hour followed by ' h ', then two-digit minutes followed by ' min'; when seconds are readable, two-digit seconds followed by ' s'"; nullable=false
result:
3 h 52 min
